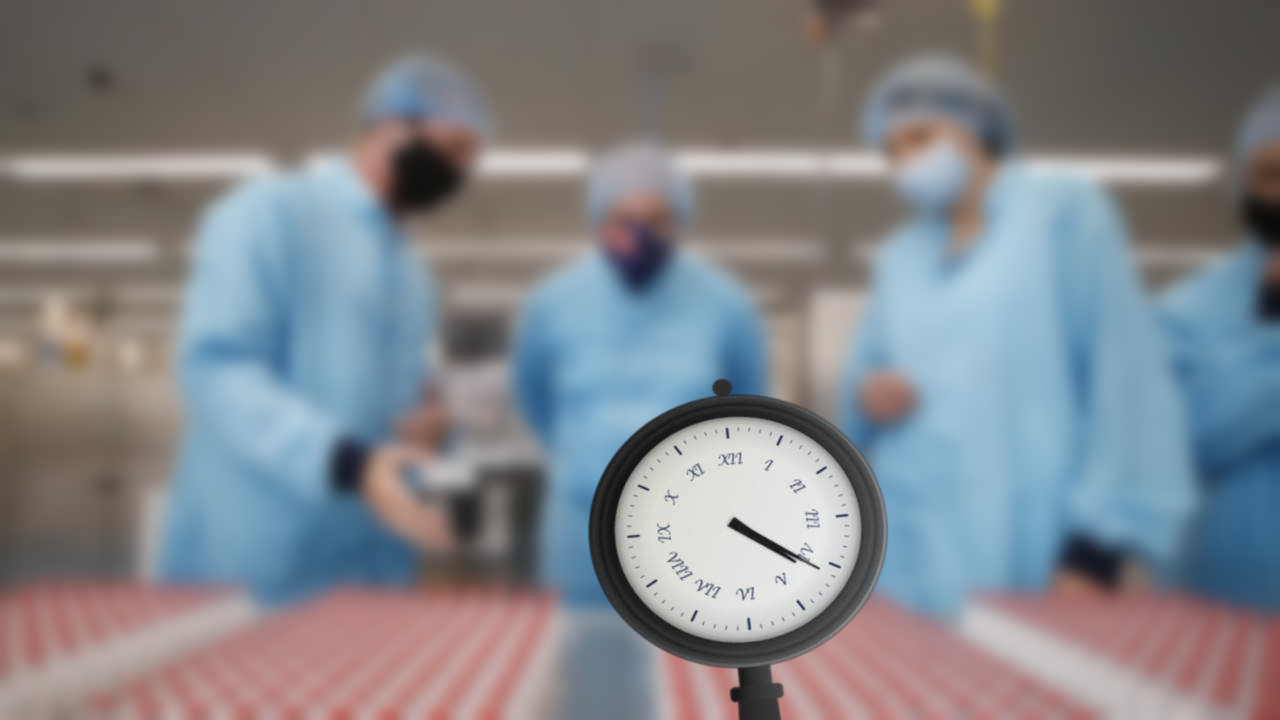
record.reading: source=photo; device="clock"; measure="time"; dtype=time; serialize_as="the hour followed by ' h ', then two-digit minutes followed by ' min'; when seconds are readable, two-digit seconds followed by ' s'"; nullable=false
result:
4 h 21 min
